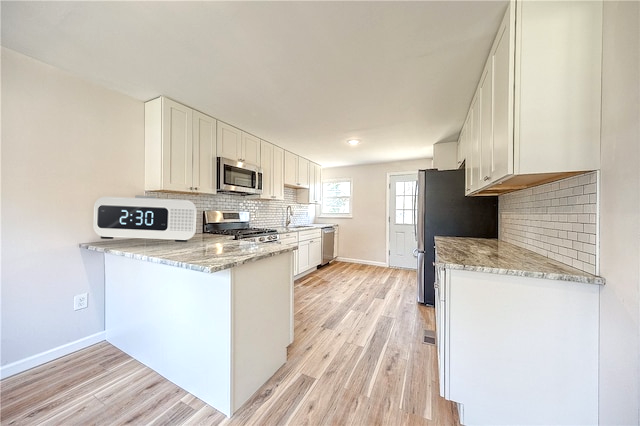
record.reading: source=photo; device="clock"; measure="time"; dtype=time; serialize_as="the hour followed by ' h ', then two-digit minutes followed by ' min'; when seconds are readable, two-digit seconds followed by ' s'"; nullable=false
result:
2 h 30 min
